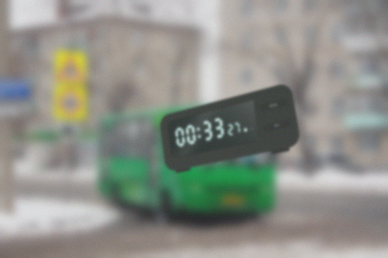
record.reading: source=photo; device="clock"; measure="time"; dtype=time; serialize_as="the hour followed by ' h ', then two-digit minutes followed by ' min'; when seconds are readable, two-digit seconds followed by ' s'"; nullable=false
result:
0 h 33 min
